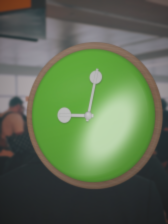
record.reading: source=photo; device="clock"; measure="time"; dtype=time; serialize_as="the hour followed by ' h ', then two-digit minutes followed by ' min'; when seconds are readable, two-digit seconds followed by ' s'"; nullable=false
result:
9 h 02 min
